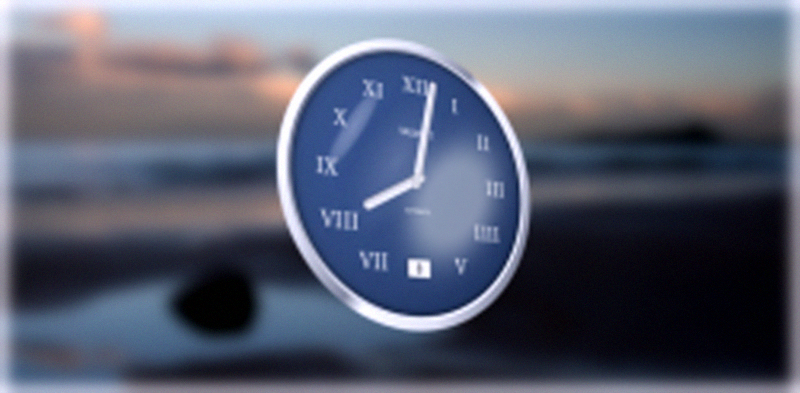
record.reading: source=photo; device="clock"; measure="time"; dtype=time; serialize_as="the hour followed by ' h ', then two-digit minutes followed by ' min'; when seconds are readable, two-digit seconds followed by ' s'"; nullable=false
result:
8 h 02 min
